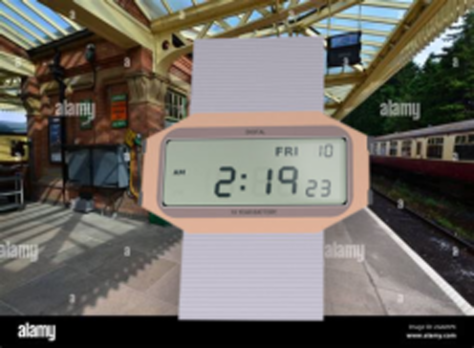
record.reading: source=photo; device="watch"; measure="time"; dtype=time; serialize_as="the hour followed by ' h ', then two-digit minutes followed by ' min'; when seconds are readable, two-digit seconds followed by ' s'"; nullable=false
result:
2 h 19 min 23 s
